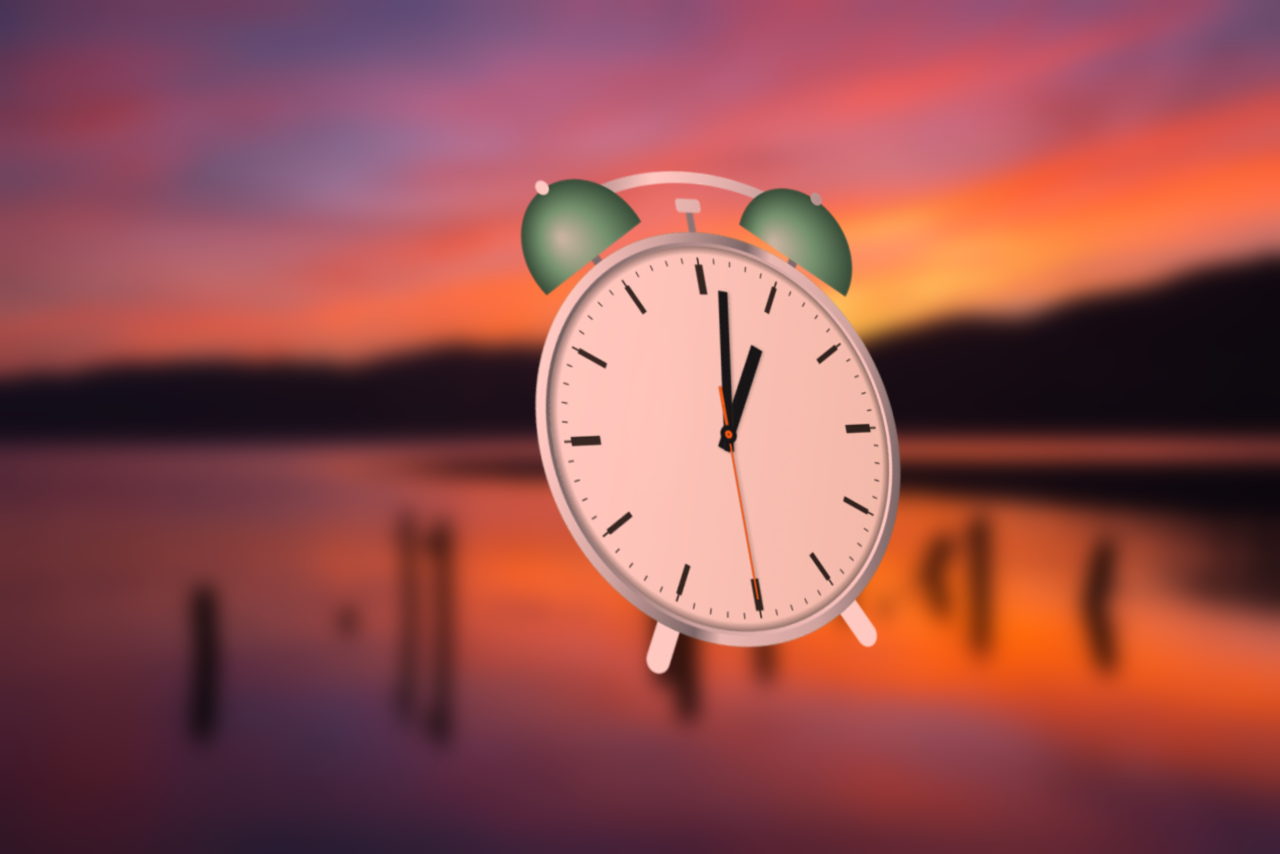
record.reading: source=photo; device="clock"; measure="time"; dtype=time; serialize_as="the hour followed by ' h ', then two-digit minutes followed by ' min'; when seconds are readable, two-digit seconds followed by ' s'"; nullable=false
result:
1 h 01 min 30 s
